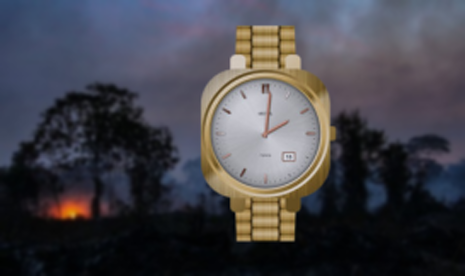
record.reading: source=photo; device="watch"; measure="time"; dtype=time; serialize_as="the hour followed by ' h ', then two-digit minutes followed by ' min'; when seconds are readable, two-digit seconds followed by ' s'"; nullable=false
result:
2 h 01 min
